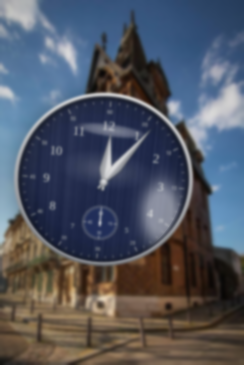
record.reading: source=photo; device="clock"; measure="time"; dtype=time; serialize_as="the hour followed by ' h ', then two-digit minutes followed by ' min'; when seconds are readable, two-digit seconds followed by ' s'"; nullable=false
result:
12 h 06 min
